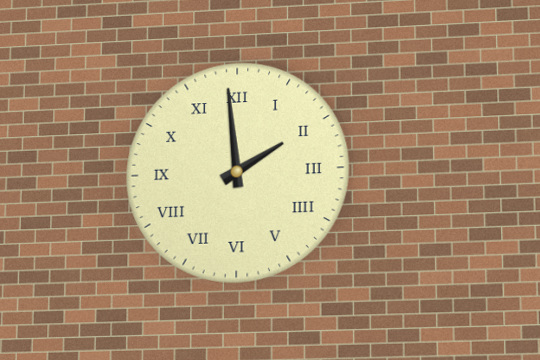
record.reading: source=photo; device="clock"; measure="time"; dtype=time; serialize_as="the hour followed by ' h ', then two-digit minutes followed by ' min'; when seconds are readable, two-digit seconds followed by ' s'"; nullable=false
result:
1 h 59 min
